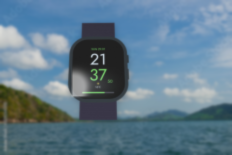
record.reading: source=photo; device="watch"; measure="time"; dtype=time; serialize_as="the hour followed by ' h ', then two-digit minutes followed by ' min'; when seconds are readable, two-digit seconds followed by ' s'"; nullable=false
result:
21 h 37 min
